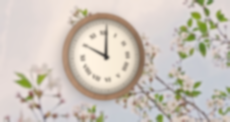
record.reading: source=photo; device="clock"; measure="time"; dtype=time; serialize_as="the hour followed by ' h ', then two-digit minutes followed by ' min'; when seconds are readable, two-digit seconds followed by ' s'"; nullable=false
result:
10 h 01 min
